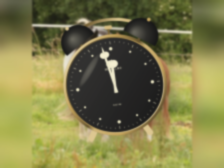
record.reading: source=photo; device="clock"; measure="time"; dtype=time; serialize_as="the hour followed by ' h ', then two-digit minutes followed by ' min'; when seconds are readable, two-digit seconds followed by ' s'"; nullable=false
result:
11 h 58 min
